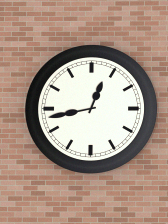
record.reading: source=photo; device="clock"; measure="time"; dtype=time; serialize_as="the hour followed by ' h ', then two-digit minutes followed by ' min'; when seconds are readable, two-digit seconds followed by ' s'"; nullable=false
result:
12 h 43 min
